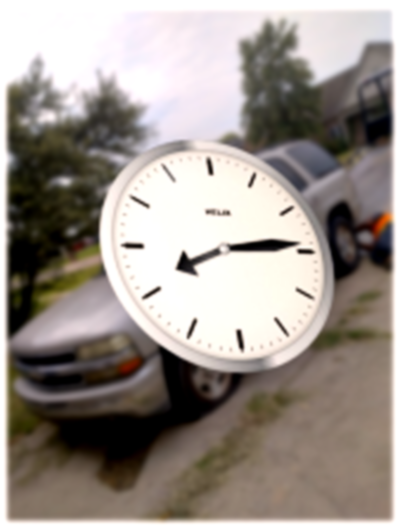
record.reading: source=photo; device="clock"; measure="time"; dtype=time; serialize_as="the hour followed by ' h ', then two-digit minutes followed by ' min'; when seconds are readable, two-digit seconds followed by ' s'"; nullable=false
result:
8 h 14 min
